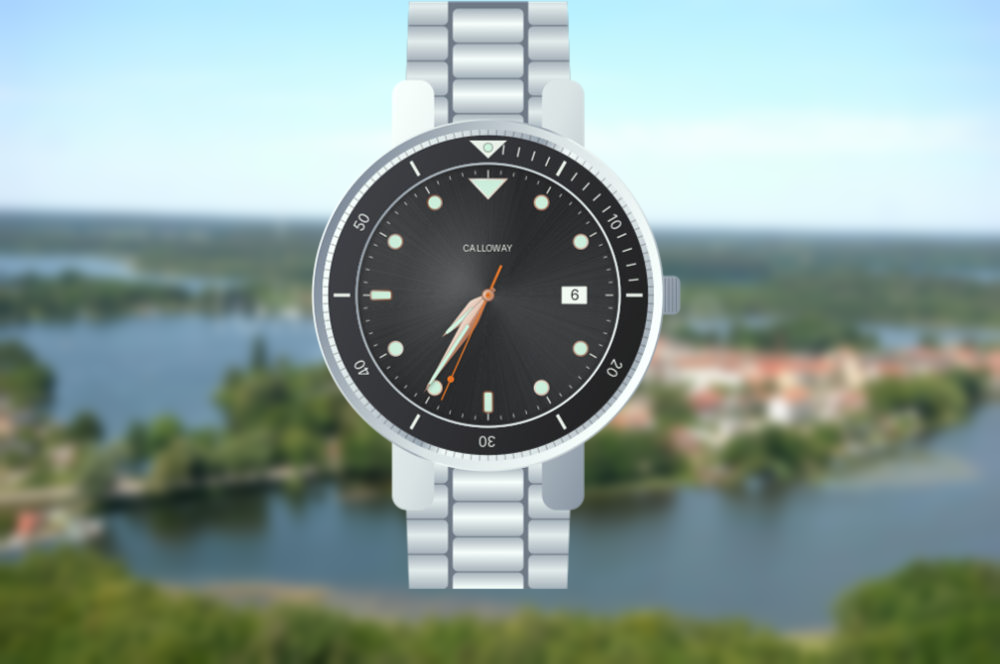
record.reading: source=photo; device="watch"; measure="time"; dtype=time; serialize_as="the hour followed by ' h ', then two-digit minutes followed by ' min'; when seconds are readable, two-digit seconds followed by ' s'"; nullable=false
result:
7 h 35 min 34 s
